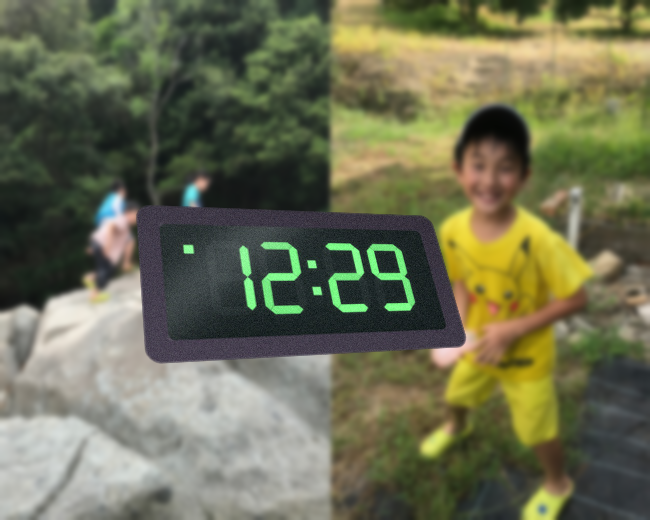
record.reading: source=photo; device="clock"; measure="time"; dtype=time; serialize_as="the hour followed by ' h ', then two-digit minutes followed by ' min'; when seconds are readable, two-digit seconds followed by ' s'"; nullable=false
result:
12 h 29 min
